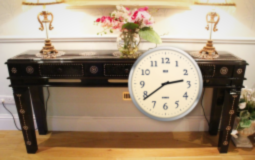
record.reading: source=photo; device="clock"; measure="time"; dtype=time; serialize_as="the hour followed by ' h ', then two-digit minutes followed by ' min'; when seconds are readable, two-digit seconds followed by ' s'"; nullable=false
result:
2 h 39 min
